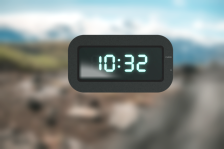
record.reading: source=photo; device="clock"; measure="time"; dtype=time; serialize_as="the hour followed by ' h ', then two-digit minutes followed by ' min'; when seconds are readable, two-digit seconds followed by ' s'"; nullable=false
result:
10 h 32 min
